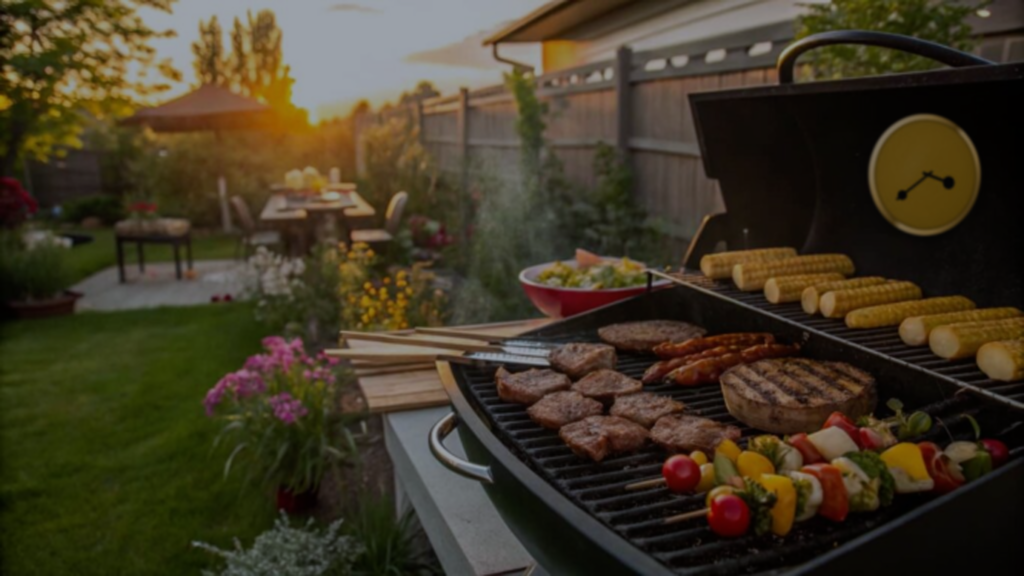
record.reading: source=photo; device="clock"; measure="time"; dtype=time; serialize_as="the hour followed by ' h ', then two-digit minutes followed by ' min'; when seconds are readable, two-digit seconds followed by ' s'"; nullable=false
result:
3 h 39 min
